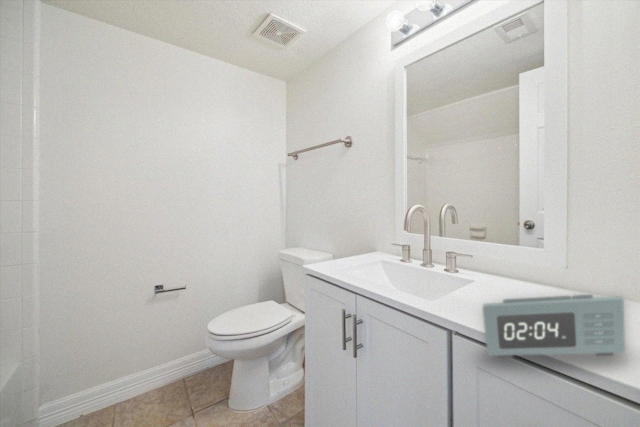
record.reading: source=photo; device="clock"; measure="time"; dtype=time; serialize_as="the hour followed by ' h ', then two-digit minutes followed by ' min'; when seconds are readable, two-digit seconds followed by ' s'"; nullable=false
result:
2 h 04 min
